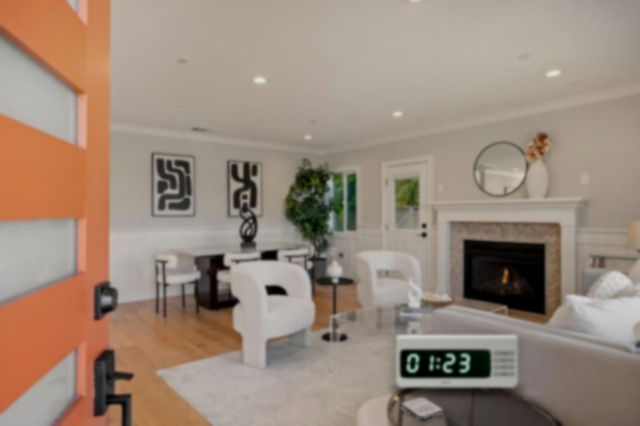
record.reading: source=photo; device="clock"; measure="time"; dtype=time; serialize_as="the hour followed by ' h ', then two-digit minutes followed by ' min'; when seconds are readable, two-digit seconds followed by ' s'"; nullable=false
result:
1 h 23 min
